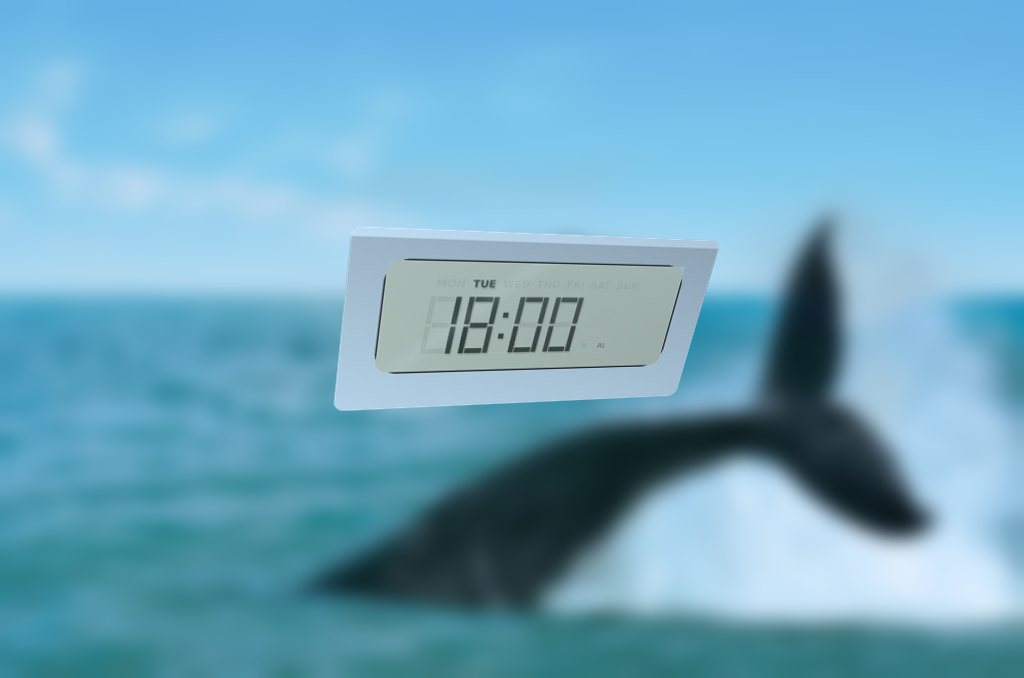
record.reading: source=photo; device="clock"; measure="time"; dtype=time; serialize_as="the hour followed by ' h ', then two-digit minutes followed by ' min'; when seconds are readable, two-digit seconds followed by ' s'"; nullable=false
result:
18 h 00 min
